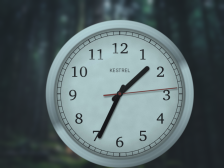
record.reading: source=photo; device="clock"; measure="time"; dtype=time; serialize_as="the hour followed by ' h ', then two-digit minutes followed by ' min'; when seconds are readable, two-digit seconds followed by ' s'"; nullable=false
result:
1 h 34 min 14 s
